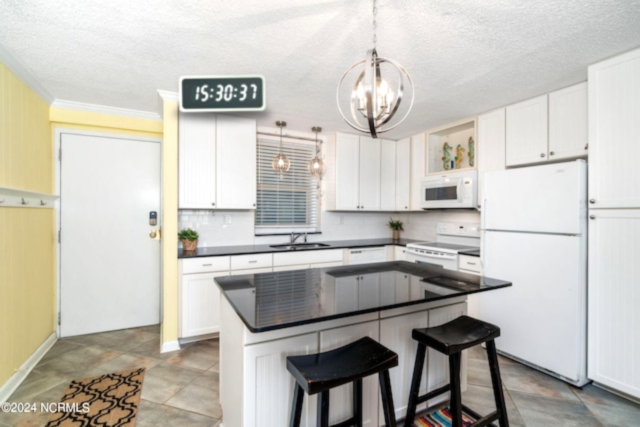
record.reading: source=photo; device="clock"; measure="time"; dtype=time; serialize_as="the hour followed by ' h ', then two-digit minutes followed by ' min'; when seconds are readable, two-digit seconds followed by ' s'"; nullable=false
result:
15 h 30 min 37 s
